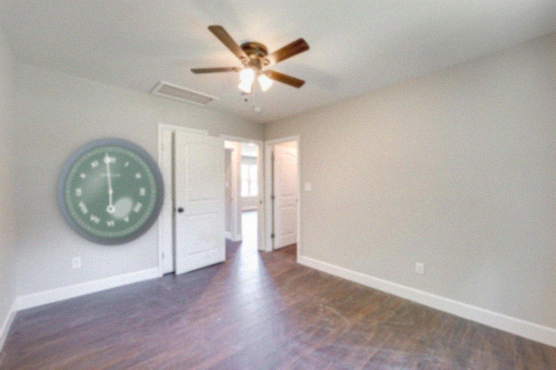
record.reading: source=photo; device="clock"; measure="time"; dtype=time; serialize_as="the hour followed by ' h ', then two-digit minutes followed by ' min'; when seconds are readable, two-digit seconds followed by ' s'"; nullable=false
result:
5 h 59 min
